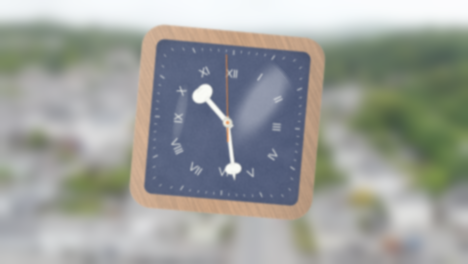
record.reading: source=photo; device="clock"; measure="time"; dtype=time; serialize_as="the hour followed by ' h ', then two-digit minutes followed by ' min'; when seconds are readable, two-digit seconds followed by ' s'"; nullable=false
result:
10 h 27 min 59 s
